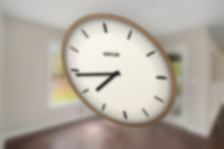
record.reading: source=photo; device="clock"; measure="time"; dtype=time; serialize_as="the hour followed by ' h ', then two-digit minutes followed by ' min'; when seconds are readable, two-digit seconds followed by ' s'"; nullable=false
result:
7 h 44 min
